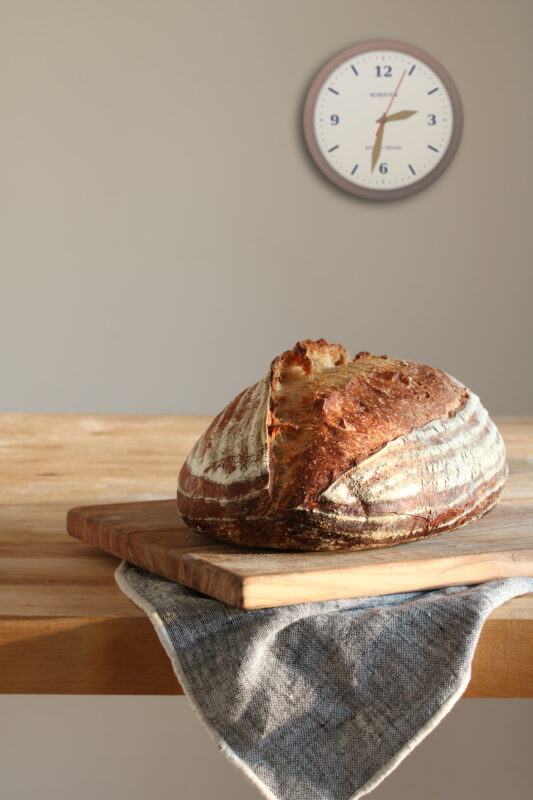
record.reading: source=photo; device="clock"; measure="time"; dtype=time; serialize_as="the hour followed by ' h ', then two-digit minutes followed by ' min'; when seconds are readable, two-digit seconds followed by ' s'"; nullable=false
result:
2 h 32 min 04 s
